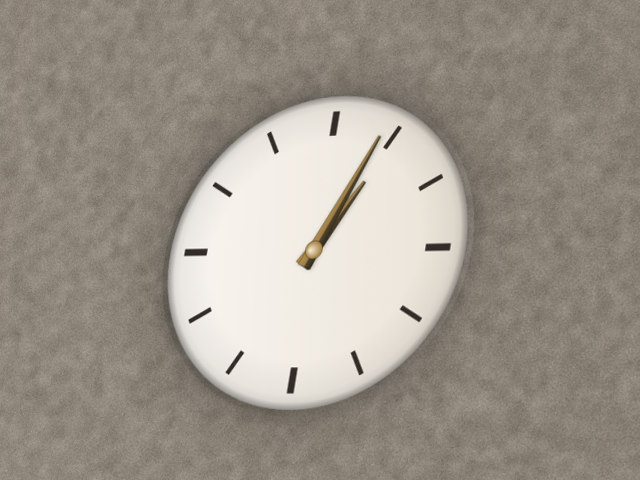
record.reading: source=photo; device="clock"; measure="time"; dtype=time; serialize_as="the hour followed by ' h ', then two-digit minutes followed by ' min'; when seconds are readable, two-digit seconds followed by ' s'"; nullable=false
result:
1 h 04 min
